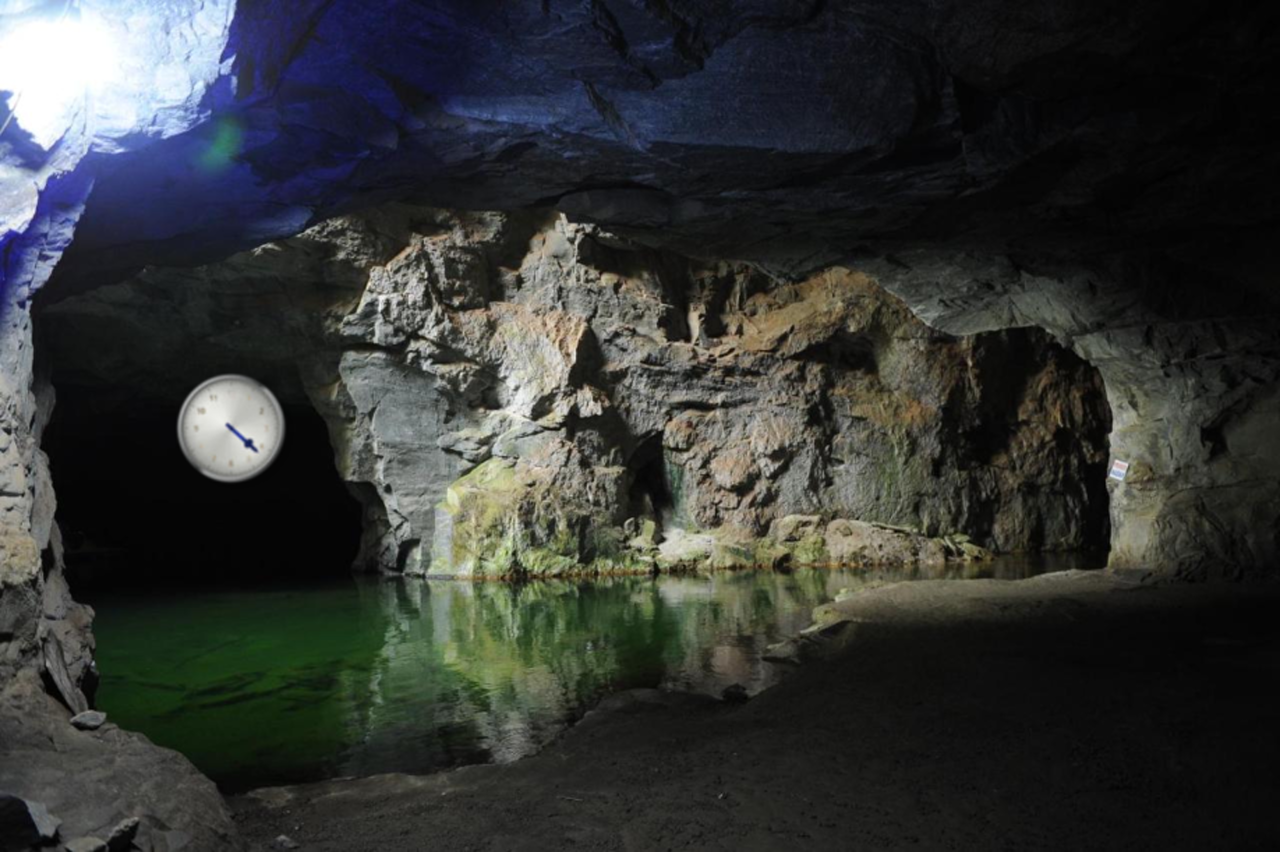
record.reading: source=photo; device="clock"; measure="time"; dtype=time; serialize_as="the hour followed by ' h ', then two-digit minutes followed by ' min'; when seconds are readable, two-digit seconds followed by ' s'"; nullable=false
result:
4 h 22 min
